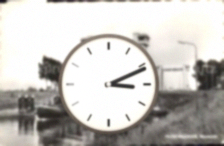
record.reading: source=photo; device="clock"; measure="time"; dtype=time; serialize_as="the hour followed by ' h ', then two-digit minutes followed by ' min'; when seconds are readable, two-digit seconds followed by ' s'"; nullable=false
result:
3 h 11 min
